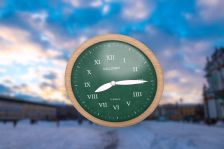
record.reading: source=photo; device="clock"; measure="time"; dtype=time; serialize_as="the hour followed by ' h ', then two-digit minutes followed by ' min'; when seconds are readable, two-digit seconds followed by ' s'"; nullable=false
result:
8 h 15 min
